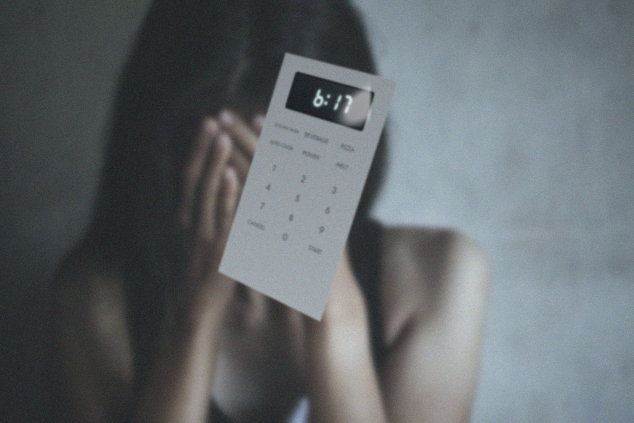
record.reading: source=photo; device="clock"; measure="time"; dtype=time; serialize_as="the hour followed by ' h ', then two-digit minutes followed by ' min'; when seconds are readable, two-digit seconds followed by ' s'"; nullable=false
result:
6 h 17 min
